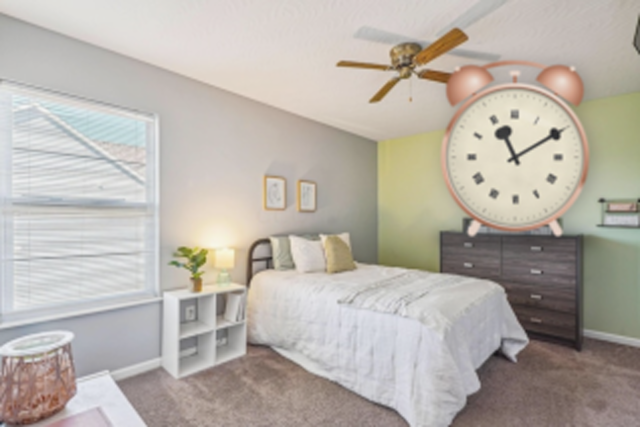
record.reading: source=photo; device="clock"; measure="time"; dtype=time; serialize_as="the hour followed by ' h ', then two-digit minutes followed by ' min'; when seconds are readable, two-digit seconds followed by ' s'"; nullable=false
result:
11 h 10 min
